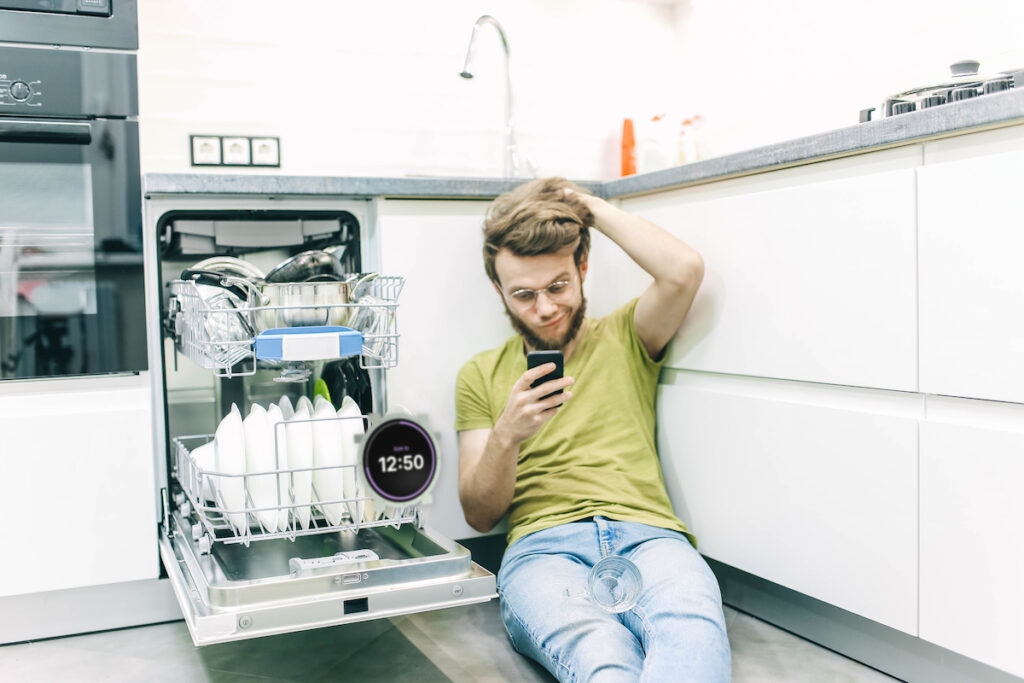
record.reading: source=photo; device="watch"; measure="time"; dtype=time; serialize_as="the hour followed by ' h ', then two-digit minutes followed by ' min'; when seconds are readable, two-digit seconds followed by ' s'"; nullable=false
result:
12 h 50 min
